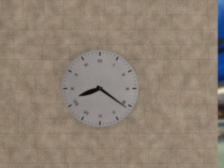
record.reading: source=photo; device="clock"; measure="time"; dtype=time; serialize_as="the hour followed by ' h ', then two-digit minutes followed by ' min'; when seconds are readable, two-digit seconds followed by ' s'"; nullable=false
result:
8 h 21 min
